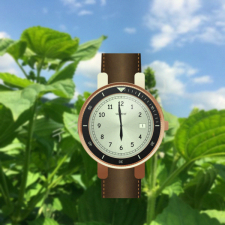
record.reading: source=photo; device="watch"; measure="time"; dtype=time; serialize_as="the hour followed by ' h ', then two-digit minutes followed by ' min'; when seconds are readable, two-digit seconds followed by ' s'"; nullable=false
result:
5 h 59 min
